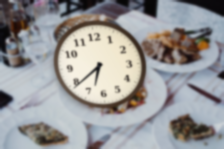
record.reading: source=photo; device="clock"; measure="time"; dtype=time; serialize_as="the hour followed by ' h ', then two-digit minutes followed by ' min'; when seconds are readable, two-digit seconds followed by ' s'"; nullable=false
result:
6 h 39 min
